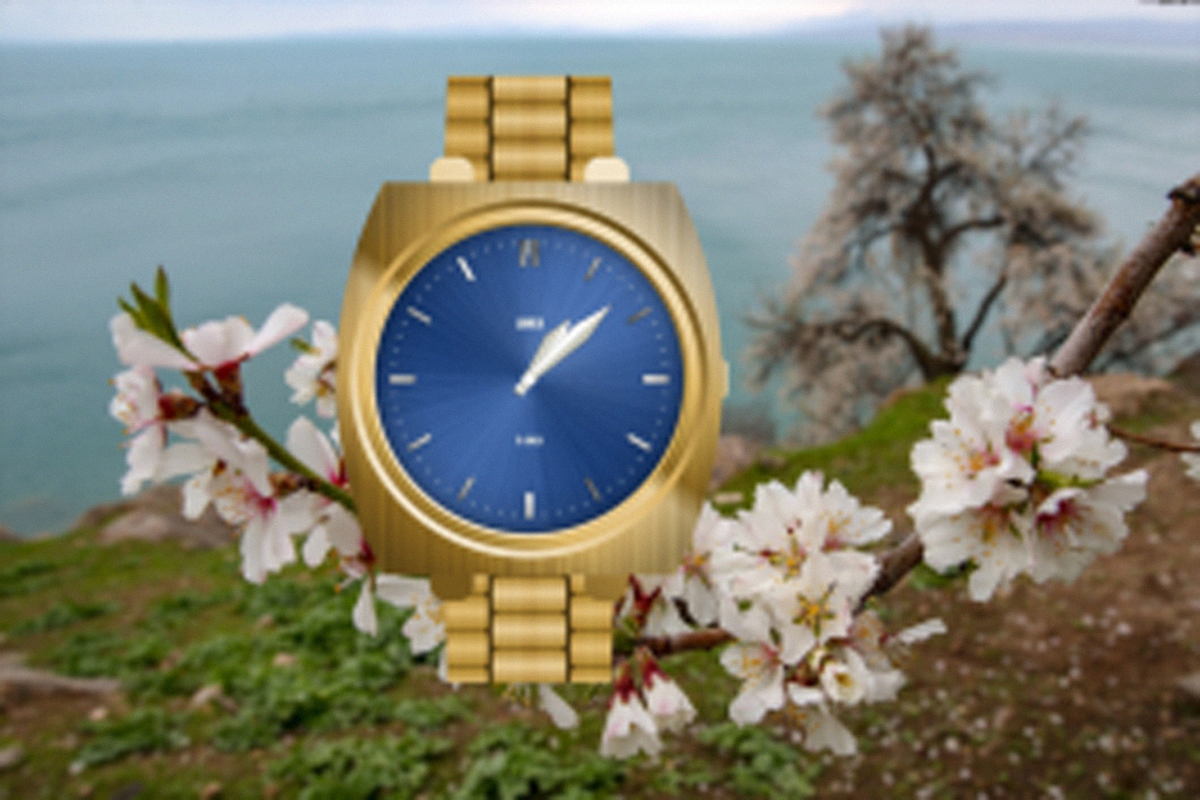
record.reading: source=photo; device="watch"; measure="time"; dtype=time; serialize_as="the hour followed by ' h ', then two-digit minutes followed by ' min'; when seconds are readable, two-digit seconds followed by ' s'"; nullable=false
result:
1 h 08 min
